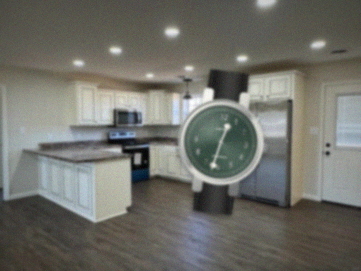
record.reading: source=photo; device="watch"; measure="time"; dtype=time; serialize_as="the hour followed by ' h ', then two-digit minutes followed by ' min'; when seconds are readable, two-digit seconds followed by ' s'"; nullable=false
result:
12 h 32 min
